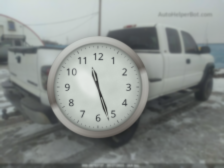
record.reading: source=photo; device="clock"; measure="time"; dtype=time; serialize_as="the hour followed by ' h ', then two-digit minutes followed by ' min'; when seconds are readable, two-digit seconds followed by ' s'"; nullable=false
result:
11 h 27 min
